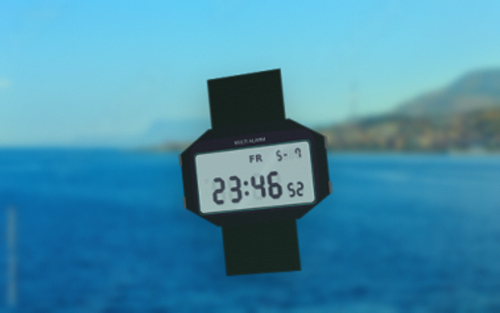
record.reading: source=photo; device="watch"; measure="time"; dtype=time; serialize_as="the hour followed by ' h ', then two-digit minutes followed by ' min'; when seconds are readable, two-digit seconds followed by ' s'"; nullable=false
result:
23 h 46 min 52 s
